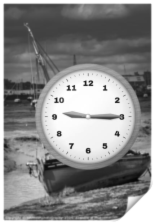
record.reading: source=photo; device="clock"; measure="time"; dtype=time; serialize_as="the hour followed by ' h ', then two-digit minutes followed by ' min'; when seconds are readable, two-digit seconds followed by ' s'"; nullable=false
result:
9 h 15 min
